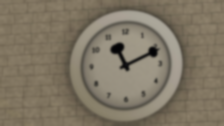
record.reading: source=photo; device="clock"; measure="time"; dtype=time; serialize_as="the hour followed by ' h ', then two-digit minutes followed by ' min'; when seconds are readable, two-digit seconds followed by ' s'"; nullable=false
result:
11 h 11 min
